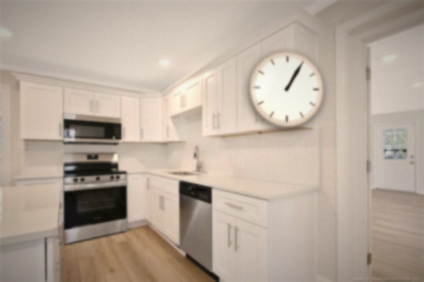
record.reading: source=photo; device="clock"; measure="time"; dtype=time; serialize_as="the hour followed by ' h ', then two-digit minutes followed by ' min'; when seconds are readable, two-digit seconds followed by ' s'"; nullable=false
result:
1 h 05 min
